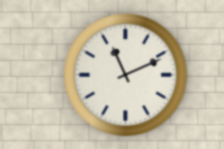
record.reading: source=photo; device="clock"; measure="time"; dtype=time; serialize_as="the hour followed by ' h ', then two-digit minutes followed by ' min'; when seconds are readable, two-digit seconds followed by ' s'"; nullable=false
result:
11 h 11 min
